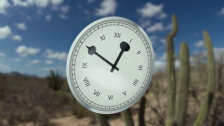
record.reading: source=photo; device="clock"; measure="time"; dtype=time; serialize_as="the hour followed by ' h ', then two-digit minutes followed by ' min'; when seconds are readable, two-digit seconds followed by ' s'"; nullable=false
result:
12 h 50 min
